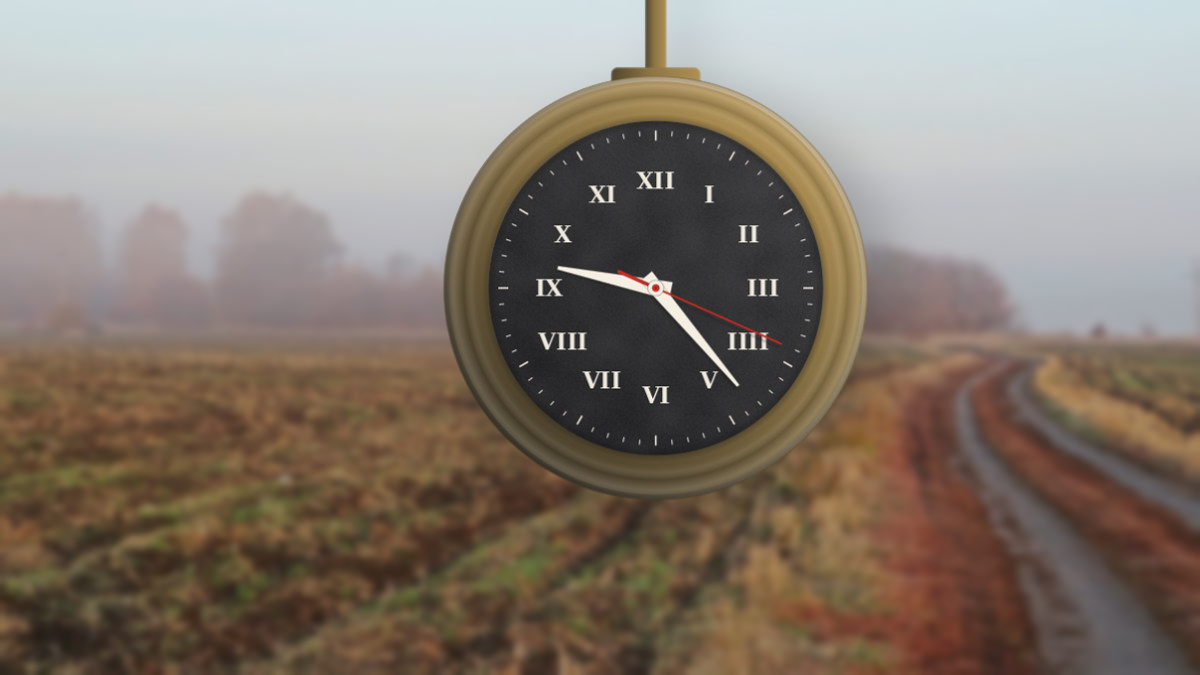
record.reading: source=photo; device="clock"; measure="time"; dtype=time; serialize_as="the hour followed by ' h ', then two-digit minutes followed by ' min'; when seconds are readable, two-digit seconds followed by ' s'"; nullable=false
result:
9 h 23 min 19 s
